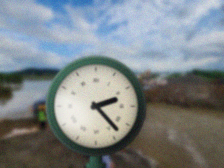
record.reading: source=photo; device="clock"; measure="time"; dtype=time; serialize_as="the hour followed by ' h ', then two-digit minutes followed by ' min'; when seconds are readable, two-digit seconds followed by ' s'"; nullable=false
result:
2 h 23 min
